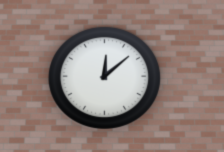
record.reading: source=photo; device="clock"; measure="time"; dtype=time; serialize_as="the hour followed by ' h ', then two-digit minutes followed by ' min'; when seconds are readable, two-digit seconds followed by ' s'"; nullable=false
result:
12 h 08 min
